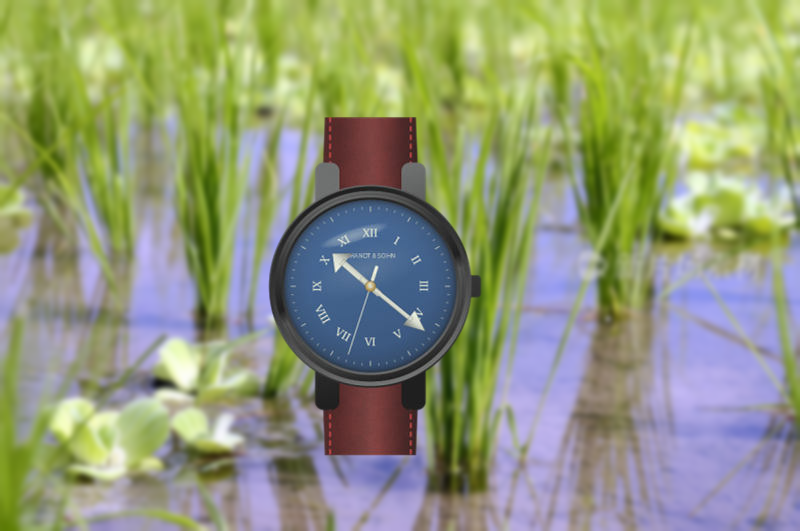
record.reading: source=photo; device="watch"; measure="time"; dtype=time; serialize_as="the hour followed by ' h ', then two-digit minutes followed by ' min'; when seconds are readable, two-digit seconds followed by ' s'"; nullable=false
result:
10 h 21 min 33 s
